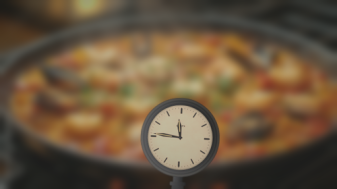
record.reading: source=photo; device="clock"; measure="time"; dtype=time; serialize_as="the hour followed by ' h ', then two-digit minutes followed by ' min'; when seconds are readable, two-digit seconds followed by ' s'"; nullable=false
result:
11 h 46 min
